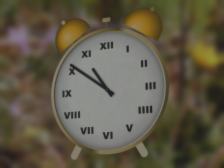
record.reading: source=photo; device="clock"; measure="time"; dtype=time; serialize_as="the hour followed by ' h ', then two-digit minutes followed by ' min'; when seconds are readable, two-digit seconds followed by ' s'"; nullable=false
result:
10 h 51 min
